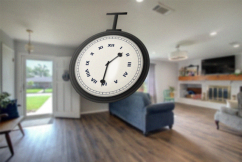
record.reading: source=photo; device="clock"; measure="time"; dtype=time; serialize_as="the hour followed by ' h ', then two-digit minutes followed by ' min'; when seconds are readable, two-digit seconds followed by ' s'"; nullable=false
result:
1 h 31 min
